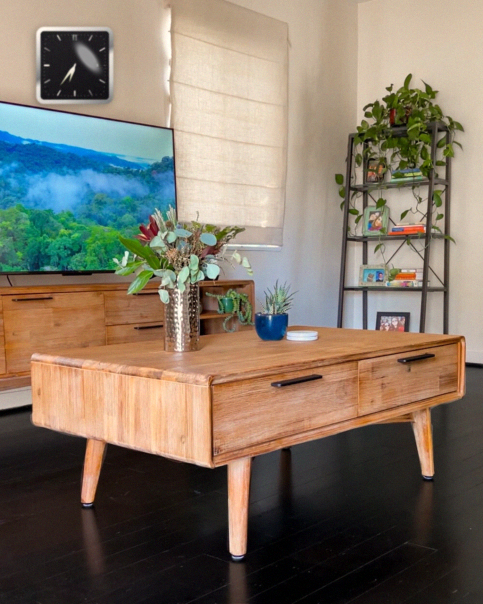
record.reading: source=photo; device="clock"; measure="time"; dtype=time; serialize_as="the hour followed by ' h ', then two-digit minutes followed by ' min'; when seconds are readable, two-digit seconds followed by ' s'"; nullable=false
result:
6 h 36 min
